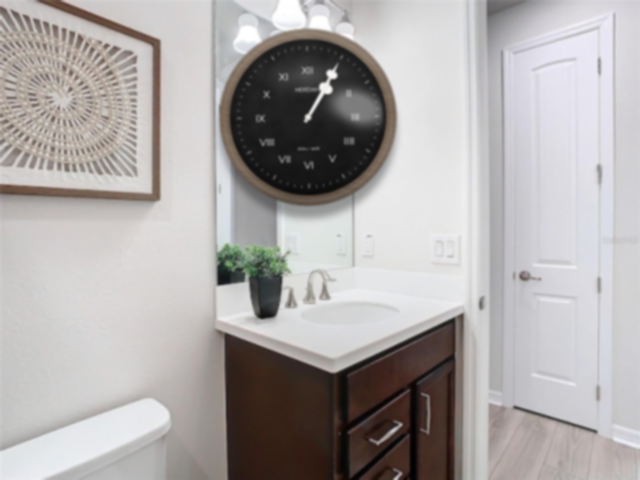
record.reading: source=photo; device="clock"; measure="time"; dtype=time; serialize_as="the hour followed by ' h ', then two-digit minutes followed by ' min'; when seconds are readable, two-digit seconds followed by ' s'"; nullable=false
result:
1 h 05 min
